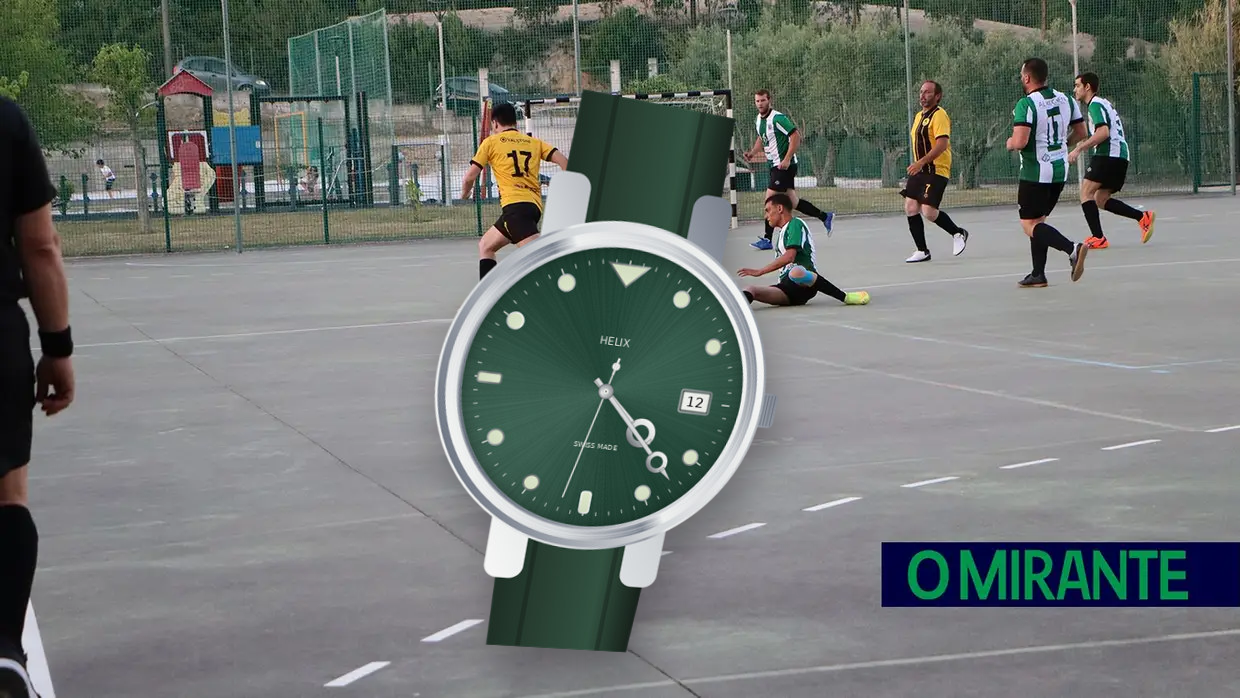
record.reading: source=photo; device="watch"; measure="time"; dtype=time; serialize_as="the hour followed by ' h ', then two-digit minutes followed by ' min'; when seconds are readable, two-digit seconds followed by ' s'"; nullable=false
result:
4 h 22 min 32 s
